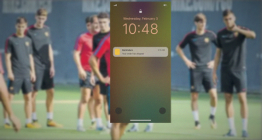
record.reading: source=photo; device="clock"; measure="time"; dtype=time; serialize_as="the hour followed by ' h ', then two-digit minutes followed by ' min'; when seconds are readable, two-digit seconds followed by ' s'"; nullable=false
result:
10 h 48 min
